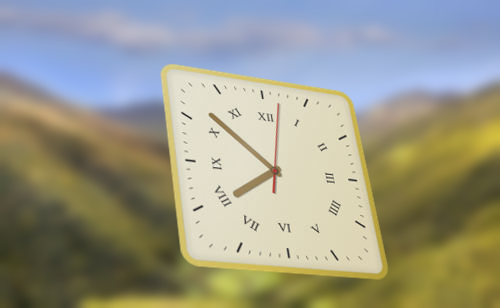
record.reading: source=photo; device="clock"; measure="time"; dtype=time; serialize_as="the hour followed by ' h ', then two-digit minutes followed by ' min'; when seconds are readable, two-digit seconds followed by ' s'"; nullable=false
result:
7 h 52 min 02 s
